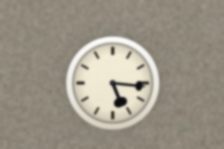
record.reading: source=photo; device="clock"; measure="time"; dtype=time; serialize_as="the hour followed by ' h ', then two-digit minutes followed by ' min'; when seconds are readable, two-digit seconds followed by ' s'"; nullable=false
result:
5 h 16 min
